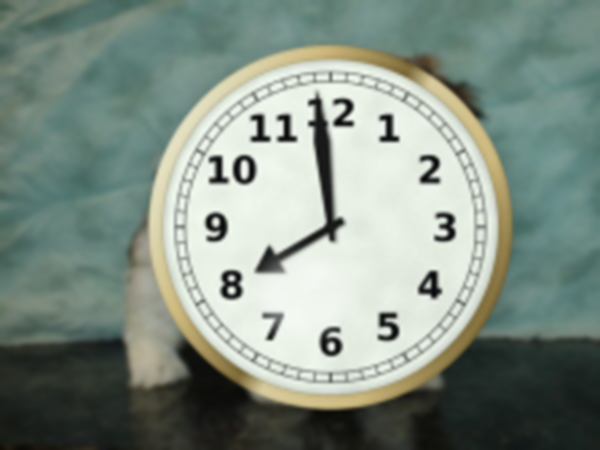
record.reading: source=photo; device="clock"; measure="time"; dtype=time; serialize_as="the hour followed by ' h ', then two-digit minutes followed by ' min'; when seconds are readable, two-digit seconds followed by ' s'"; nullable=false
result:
7 h 59 min
